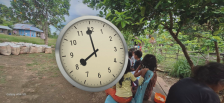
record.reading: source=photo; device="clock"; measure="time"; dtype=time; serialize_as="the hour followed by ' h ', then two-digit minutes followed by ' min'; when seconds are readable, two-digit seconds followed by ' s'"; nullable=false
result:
7 h 59 min
